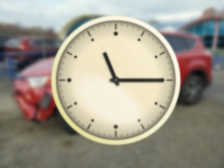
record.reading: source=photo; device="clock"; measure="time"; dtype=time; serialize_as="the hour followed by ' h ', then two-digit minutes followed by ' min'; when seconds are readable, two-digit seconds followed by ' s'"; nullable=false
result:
11 h 15 min
